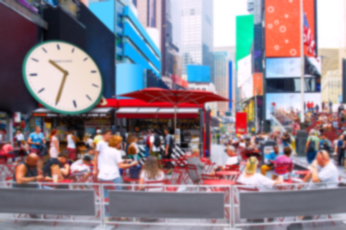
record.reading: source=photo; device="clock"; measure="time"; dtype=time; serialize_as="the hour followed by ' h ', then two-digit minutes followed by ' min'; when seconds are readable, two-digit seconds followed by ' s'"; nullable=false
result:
10 h 35 min
